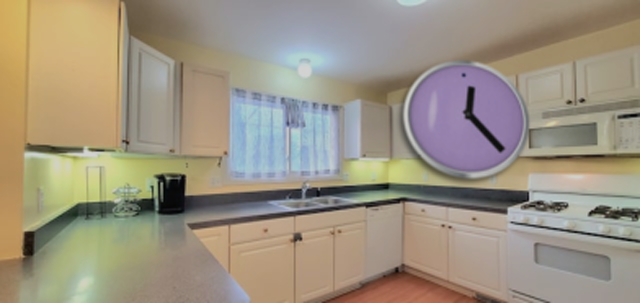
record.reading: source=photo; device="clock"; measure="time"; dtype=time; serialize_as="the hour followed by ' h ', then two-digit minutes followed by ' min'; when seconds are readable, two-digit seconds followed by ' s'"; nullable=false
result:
12 h 24 min
